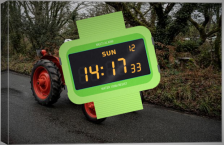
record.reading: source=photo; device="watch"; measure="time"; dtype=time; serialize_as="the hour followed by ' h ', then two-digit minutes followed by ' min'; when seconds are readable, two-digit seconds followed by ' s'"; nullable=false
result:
14 h 17 min 33 s
